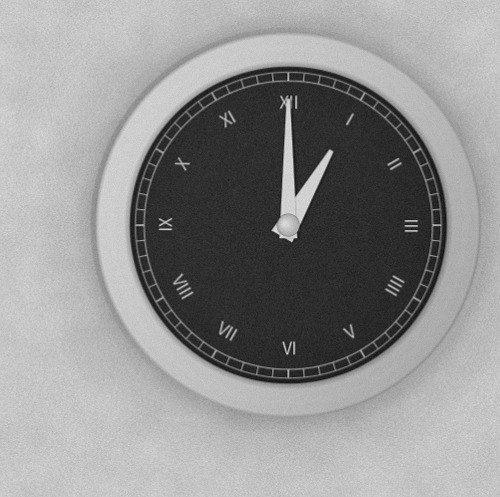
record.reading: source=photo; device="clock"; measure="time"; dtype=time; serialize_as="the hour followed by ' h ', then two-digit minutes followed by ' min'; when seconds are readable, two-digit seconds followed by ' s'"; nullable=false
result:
1 h 00 min
